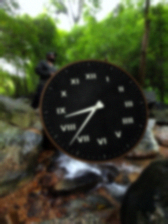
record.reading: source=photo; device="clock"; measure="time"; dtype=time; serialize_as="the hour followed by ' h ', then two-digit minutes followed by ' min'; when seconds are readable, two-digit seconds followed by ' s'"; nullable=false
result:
8 h 37 min
